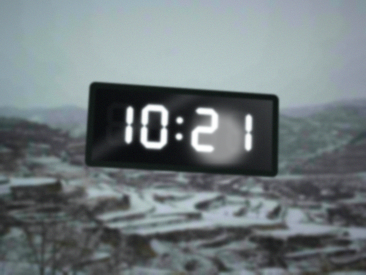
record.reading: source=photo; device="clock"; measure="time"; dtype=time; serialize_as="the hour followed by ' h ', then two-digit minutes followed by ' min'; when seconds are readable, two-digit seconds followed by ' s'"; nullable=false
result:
10 h 21 min
